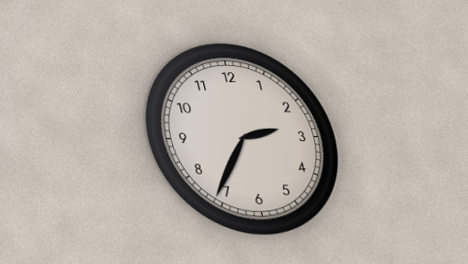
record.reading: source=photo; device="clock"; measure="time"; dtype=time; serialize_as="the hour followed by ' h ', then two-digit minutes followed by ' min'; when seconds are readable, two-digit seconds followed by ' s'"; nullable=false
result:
2 h 36 min
